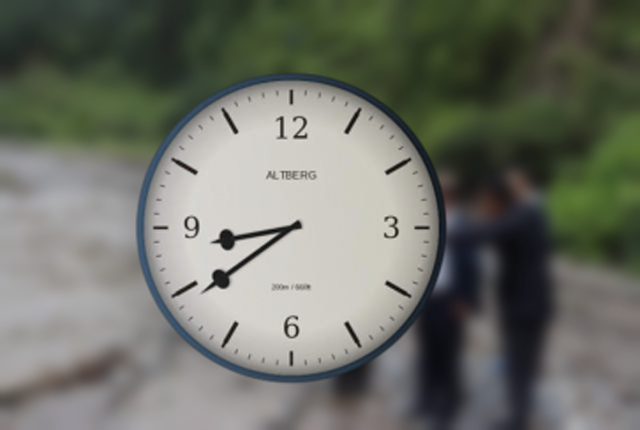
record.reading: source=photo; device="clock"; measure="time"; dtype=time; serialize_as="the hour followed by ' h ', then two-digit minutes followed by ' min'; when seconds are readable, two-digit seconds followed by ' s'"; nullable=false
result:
8 h 39 min
